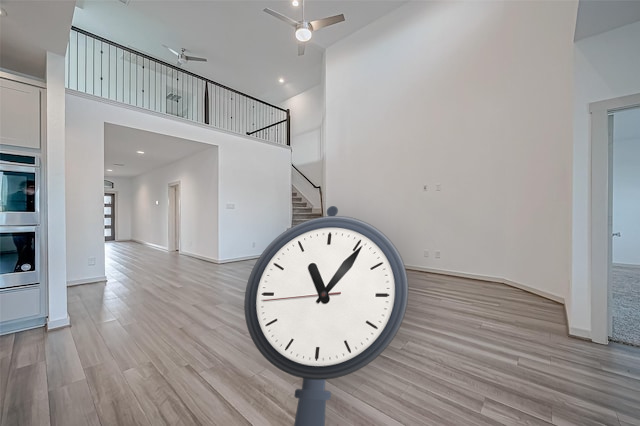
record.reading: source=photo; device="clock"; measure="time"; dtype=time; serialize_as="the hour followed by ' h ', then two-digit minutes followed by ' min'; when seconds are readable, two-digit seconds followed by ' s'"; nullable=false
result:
11 h 05 min 44 s
